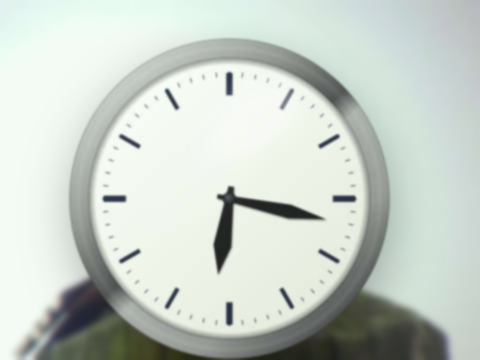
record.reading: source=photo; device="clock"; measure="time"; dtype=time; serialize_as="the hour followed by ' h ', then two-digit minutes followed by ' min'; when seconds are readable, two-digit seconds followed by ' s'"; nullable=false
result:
6 h 17 min
